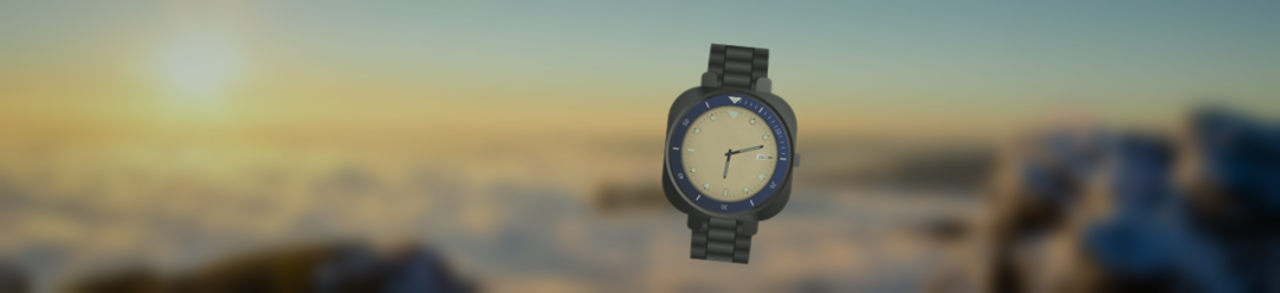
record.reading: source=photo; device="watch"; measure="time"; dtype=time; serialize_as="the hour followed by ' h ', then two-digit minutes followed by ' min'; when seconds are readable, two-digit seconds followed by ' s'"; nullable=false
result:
6 h 12 min
